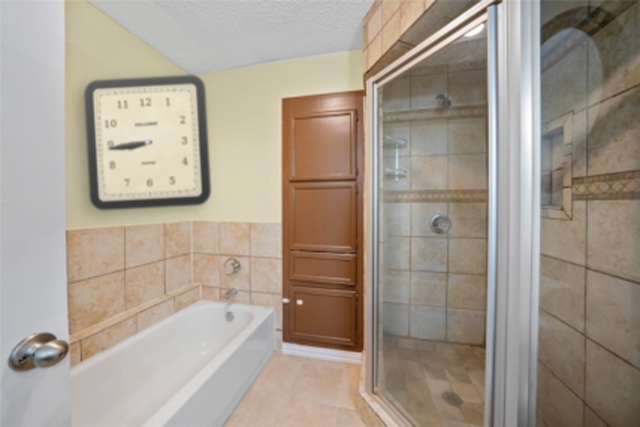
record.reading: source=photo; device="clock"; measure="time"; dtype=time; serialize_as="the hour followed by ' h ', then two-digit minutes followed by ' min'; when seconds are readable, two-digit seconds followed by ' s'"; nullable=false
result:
8 h 44 min
